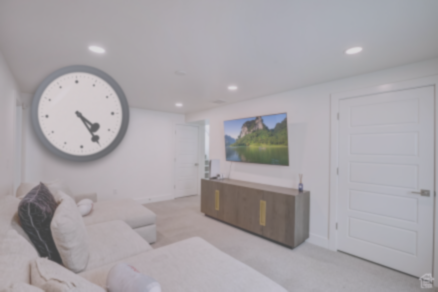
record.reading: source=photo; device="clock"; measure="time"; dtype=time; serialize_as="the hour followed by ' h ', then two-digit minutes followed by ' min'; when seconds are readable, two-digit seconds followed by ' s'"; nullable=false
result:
4 h 25 min
